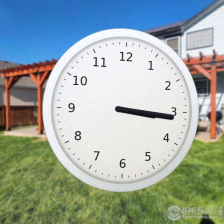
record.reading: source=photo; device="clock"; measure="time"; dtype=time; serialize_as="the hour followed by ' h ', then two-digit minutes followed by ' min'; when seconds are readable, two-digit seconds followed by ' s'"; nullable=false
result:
3 h 16 min
